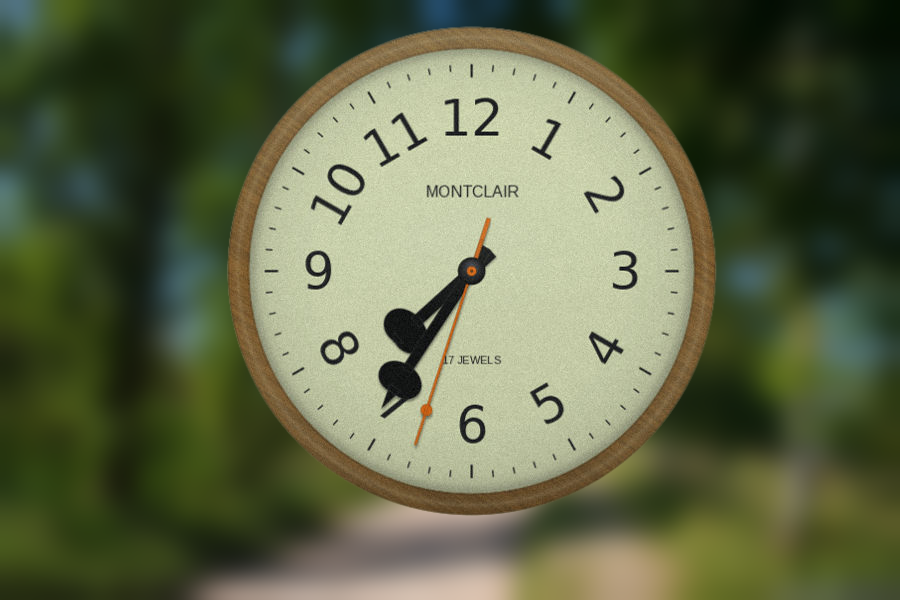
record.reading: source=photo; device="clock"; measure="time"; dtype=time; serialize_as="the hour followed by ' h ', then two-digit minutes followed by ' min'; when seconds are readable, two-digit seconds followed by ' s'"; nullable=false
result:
7 h 35 min 33 s
